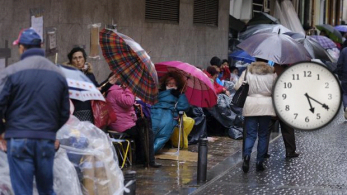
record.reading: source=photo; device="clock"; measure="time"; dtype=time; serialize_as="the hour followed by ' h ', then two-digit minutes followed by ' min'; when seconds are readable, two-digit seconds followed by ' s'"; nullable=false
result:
5 h 20 min
